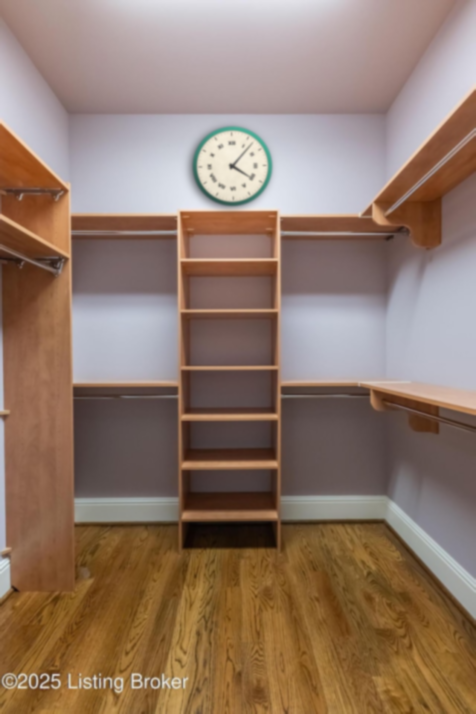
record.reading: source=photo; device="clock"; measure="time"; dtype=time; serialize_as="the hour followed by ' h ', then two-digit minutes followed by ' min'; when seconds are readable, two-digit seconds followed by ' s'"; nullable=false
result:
4 h 07 min
